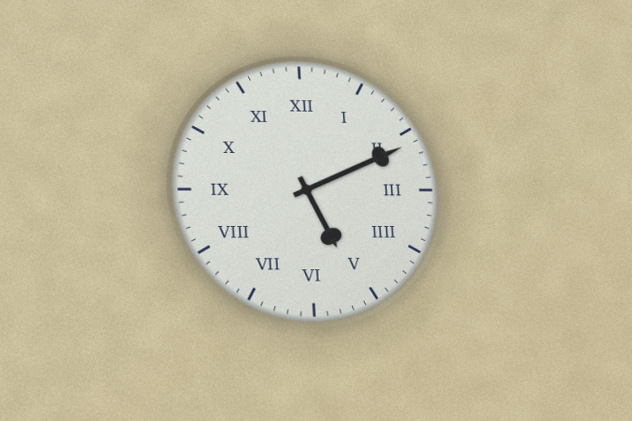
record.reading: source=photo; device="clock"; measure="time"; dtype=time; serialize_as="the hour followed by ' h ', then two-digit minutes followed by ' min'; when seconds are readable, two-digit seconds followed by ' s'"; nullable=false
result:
5 h 11 min
